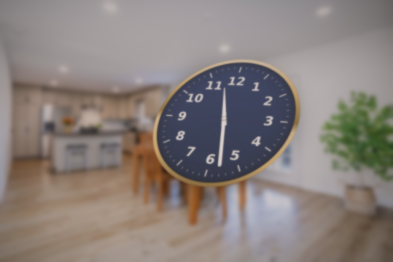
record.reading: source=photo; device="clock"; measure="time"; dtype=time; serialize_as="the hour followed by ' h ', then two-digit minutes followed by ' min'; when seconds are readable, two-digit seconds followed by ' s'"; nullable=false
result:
11 h 28 min
